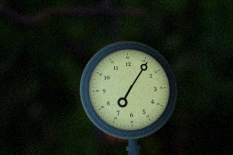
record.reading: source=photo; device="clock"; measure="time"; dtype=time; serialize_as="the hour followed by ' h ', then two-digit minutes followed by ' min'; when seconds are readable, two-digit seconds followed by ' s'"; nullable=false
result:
7 h 06 min
